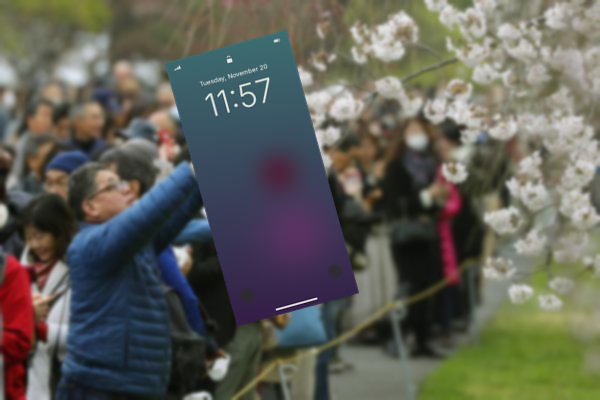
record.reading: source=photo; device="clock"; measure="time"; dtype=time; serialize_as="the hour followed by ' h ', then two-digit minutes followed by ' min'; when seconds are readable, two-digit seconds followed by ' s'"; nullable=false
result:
11 h 57 min
